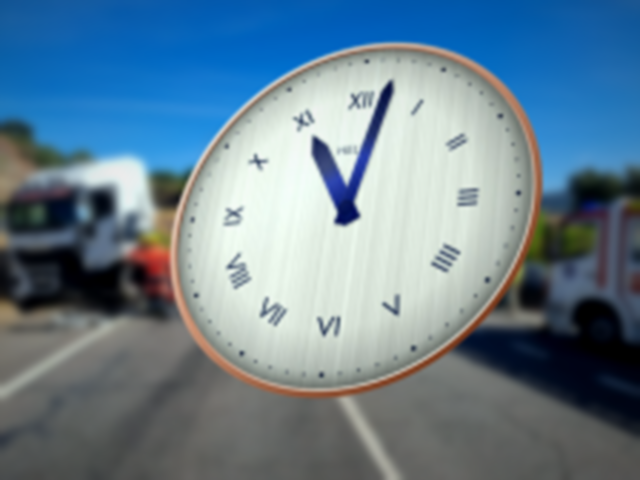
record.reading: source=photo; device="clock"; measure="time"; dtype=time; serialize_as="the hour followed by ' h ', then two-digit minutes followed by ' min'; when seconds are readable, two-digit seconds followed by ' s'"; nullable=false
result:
11 h 02 min
